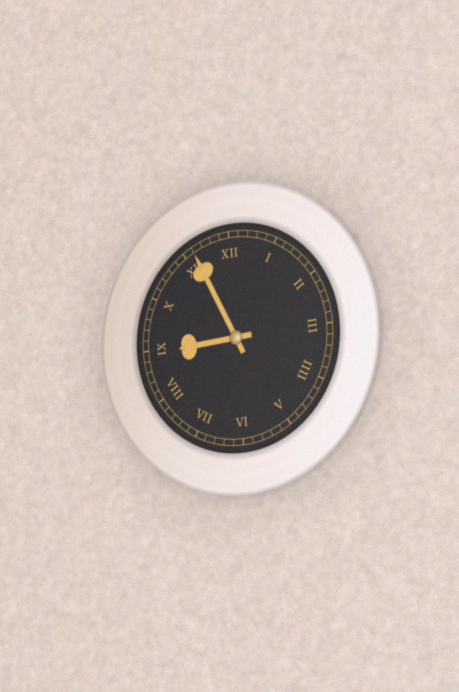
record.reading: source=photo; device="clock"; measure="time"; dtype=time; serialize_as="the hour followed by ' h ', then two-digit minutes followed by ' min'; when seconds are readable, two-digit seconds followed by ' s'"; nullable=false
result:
8 h 56 min
